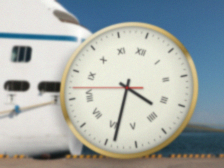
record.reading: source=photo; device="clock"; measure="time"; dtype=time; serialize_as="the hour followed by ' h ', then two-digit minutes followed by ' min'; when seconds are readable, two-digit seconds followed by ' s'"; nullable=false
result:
3 h 28 min 42 s
